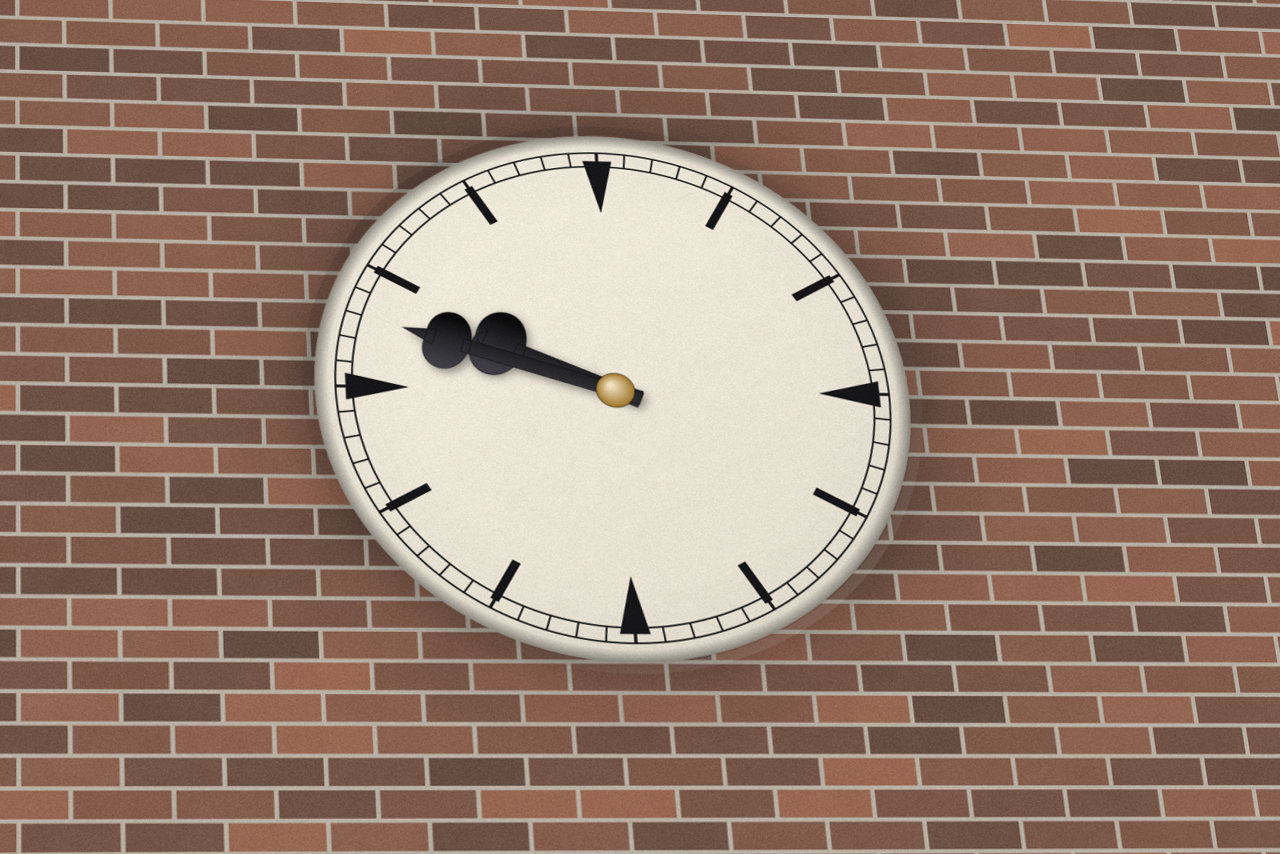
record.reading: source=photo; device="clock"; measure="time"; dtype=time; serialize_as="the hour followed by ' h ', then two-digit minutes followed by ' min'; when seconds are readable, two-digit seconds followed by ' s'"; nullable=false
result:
9 h 48 min
